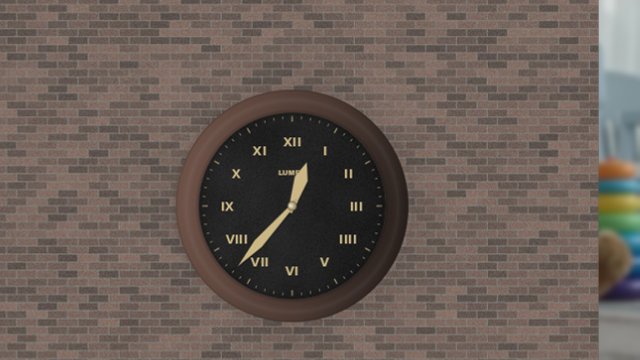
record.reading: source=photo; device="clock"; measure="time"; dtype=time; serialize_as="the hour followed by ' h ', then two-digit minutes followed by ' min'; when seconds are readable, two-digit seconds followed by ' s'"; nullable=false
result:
12 h 37 min
